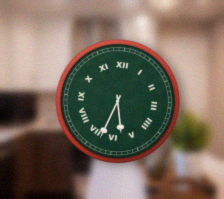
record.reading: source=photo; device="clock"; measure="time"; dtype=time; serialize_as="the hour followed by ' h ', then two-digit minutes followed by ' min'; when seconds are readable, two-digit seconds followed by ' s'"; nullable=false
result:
5 h 33 min
